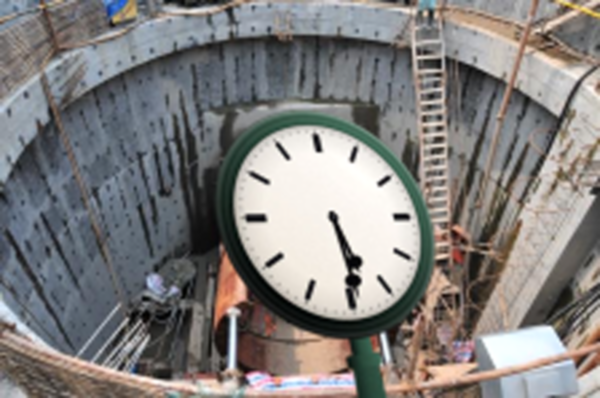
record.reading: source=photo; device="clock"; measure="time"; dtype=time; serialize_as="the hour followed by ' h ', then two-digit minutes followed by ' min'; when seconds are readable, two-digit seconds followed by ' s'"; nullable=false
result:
5 h 29 min
